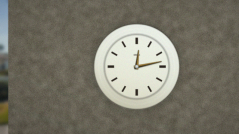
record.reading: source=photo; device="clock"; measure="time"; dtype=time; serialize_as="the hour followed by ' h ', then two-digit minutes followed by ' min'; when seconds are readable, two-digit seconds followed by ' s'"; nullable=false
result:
12 h 13 min
